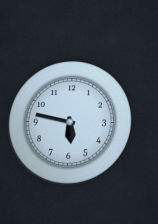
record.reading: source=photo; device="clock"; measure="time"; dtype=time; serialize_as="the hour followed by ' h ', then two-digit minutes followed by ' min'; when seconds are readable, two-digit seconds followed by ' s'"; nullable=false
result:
5 h 47 min
